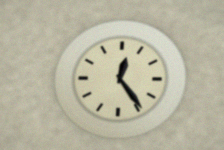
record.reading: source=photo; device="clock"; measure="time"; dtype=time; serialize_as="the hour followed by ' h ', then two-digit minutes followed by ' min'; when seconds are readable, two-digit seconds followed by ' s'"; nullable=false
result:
12 h 24 min
